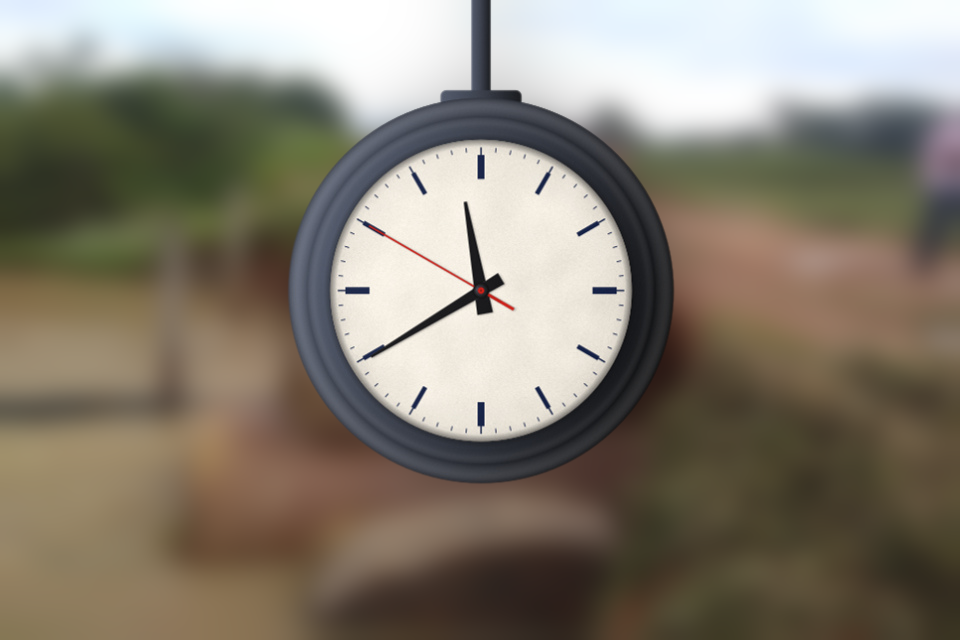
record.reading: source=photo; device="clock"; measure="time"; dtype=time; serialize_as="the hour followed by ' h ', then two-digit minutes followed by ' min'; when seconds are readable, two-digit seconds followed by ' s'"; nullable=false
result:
11 h 39 min 50 s
